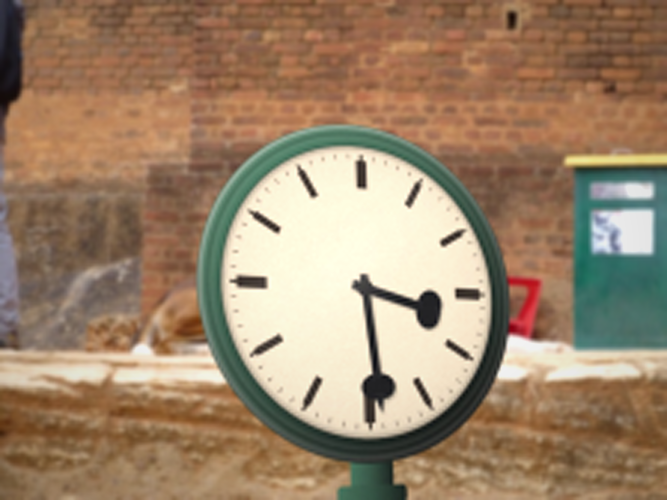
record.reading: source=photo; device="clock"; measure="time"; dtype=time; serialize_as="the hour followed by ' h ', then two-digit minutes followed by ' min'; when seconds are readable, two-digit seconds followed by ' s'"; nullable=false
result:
3 h 29 min
